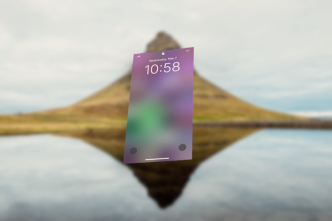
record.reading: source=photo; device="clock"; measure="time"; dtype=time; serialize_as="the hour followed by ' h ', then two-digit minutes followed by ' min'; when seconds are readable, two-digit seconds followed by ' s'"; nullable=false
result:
10 h 58 min
